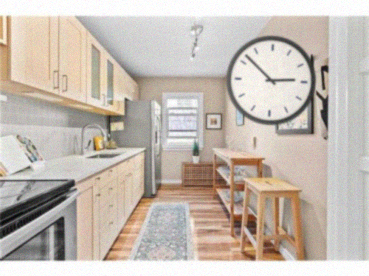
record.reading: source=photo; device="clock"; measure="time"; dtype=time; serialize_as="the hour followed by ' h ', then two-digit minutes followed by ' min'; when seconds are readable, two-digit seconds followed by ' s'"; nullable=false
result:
2 h 52 min
